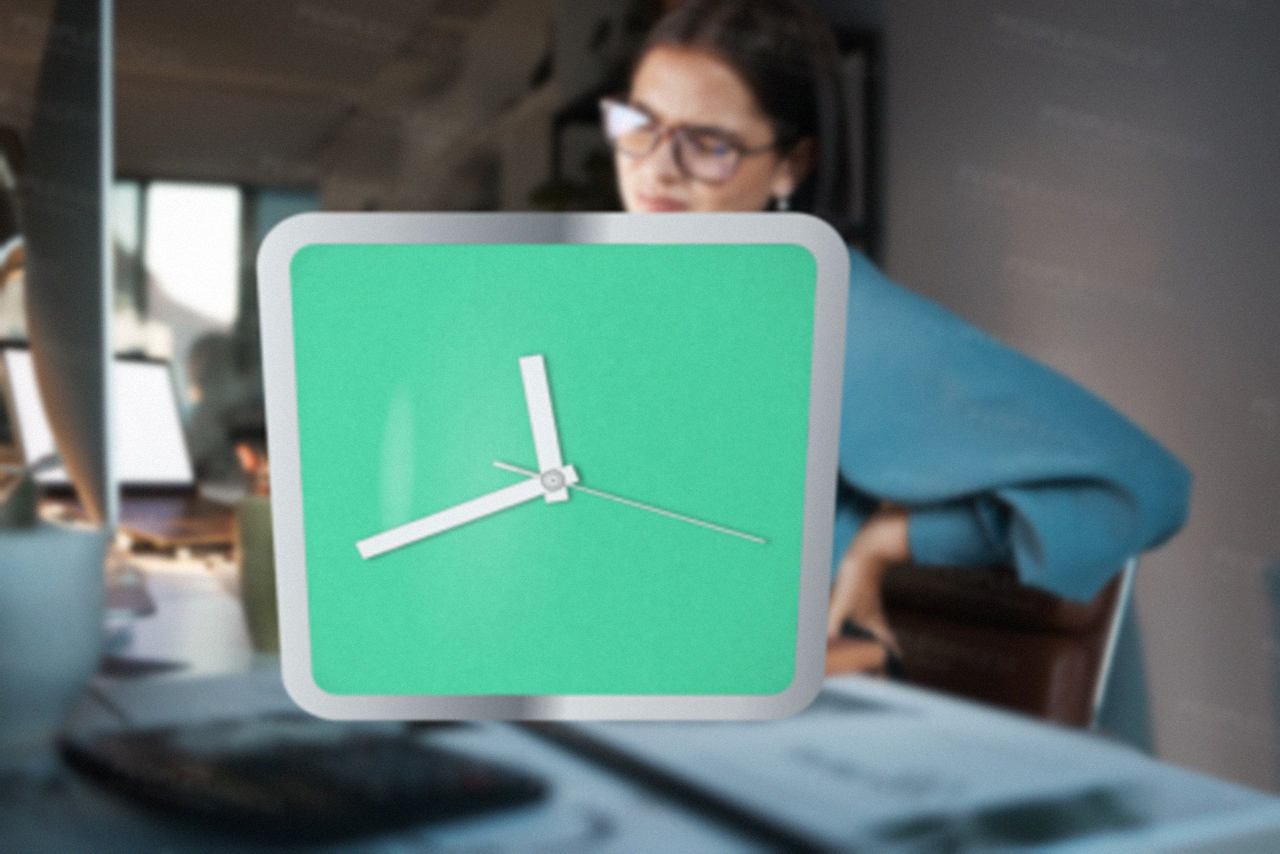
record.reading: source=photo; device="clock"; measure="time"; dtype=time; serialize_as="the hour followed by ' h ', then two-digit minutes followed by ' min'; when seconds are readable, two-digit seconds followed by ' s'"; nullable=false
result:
11 h 41 min 18 s
